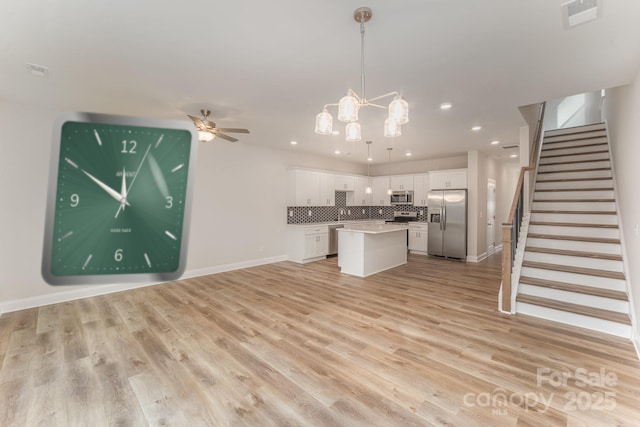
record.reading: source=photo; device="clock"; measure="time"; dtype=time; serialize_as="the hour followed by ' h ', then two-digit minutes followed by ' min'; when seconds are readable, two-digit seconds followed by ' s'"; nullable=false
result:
11 h 50 min 04 s
